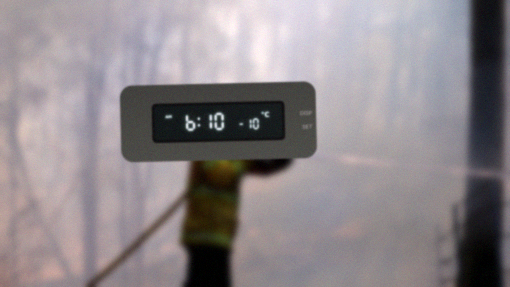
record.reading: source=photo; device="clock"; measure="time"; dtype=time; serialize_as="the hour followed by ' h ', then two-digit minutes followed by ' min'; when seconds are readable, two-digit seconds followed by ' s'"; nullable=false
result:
6 h 10 min
